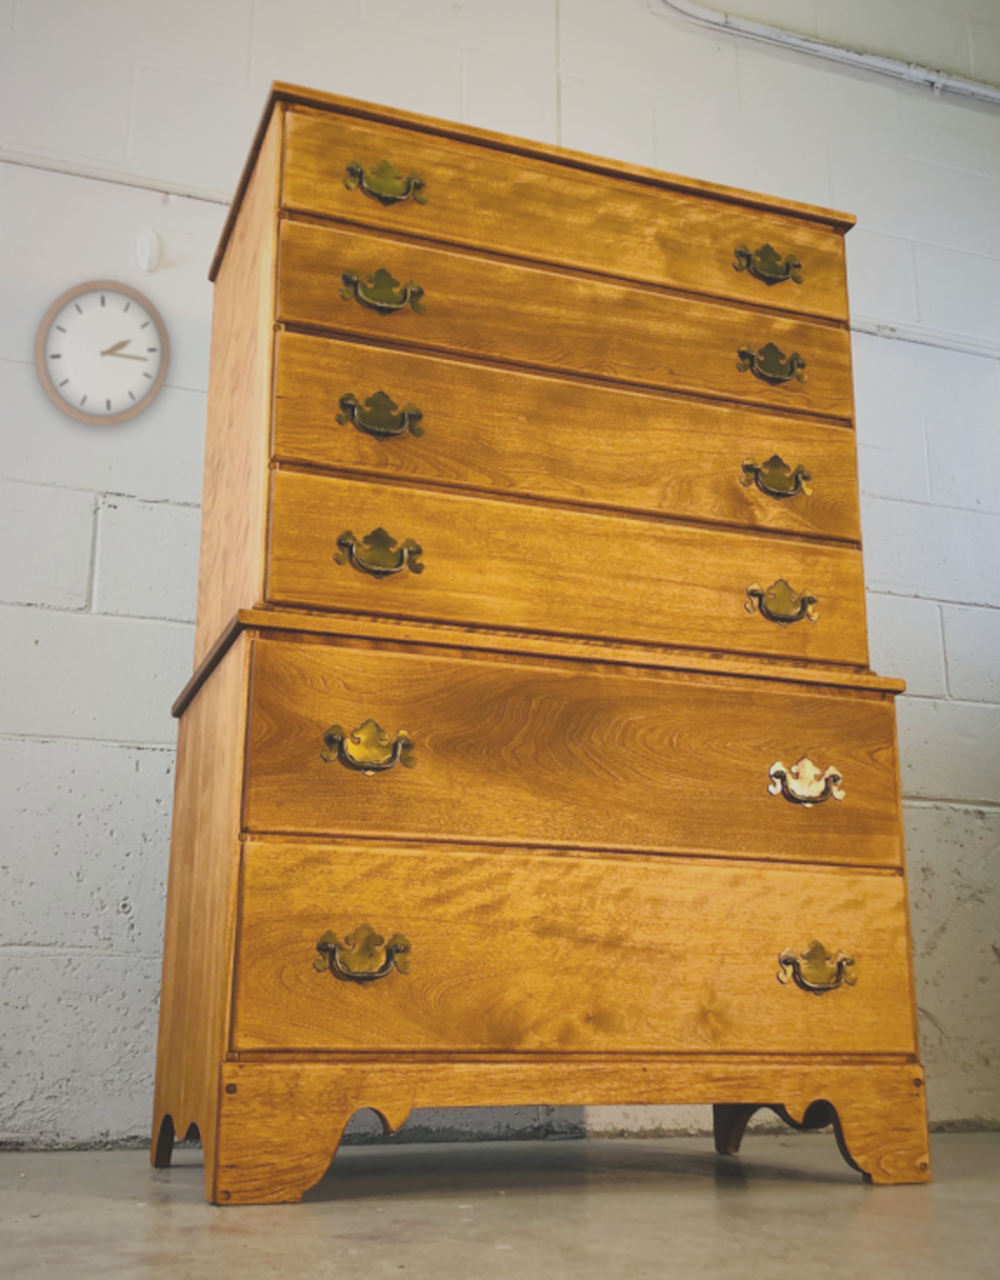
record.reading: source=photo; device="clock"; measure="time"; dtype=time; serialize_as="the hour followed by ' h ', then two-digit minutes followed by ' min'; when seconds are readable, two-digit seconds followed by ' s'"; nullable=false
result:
2 h 17 min
